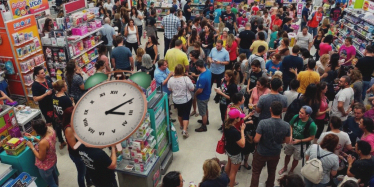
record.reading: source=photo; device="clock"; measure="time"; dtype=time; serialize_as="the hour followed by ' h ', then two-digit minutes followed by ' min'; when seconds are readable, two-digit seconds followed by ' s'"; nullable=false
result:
3 h 09 min
